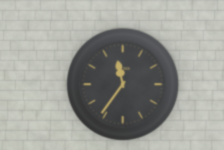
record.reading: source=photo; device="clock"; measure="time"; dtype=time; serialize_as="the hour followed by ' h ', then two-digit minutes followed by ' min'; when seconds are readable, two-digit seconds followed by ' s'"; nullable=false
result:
11 h 36 min
